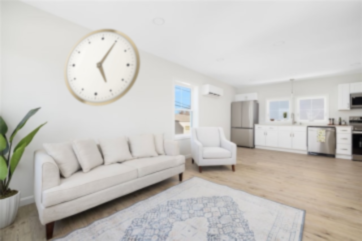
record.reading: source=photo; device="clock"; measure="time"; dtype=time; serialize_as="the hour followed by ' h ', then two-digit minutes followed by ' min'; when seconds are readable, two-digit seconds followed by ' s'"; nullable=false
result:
5 h 05 min
